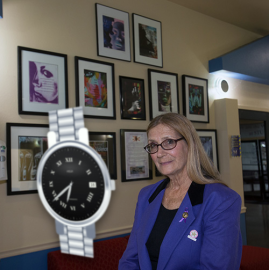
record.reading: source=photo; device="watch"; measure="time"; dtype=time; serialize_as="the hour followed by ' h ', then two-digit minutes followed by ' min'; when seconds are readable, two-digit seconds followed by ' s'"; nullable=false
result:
6 h 39 min
